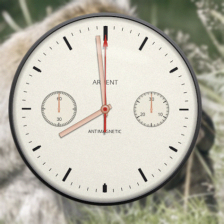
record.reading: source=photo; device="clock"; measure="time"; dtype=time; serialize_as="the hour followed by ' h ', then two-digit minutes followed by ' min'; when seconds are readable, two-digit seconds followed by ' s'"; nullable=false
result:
7 h 59 min
